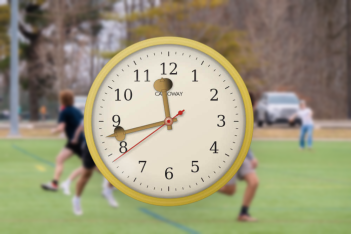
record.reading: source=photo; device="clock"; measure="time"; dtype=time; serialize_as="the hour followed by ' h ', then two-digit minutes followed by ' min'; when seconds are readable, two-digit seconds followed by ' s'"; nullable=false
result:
11 h 42 min 39 s
